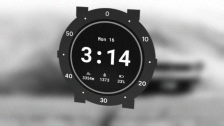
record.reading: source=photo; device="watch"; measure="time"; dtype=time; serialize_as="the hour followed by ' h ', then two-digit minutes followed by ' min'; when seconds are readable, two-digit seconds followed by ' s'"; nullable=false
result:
3 h 14 min
